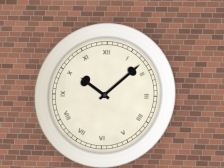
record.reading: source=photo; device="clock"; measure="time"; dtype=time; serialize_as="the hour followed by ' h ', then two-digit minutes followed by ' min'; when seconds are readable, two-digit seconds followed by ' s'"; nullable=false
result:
10 h 08 min
